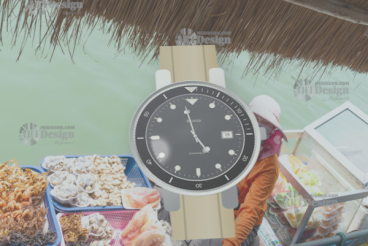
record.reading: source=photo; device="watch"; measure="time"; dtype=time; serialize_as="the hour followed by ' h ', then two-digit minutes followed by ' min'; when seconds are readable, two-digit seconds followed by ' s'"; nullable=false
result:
4 h 58 min
